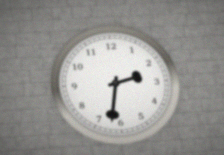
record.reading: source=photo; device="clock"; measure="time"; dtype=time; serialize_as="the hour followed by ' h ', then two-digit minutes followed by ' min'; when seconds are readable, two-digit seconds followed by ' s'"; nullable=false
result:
2 h 32 min
